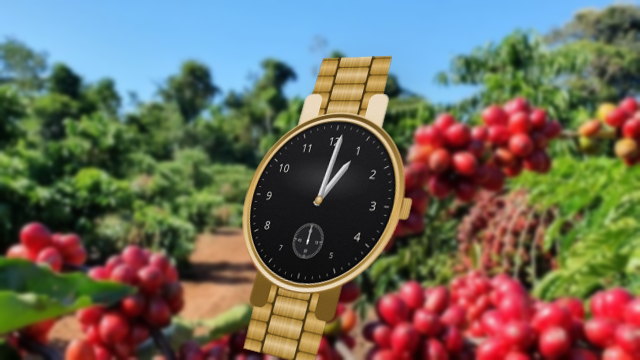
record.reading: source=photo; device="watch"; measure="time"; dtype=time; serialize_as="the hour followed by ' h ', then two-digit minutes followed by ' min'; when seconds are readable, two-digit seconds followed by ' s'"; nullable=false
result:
1 h 01 min
